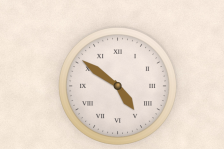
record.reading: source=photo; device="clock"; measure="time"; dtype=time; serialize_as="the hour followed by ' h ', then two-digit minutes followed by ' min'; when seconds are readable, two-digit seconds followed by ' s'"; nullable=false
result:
4 h 51 min
